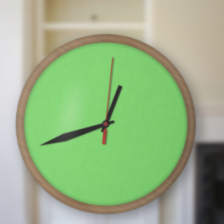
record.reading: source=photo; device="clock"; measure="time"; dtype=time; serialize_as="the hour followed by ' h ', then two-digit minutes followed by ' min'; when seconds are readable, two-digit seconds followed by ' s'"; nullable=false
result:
12 h 42 min 01 s
